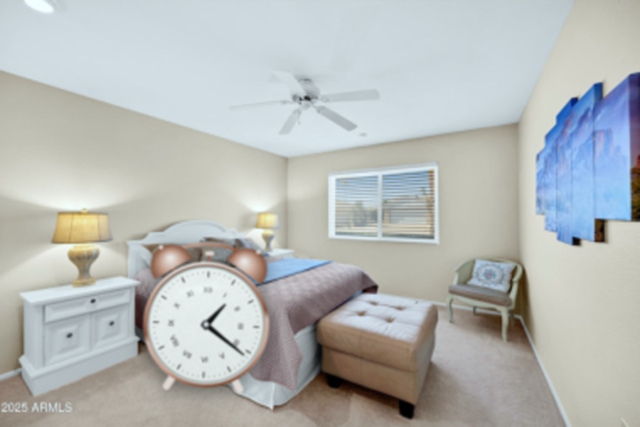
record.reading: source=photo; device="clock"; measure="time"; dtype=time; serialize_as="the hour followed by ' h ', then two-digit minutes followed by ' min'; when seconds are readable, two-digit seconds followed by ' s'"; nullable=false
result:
1 h 21 min
